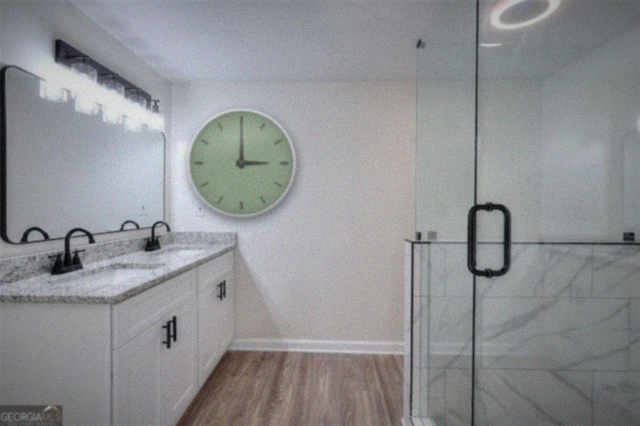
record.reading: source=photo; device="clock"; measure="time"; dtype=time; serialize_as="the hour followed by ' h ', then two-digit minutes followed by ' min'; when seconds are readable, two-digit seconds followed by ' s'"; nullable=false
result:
3 h 00 min
